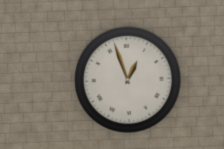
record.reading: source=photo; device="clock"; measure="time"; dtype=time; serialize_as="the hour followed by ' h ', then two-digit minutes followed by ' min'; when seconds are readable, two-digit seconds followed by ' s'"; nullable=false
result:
12 h 57 min
